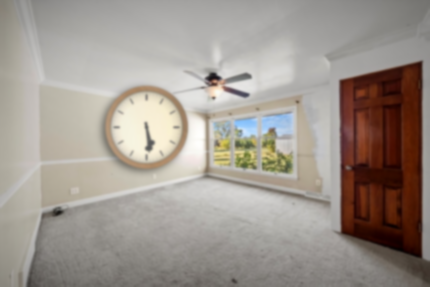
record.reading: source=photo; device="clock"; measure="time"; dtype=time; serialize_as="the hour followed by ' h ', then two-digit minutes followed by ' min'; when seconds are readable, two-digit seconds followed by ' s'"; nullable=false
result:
5 h 29 min
